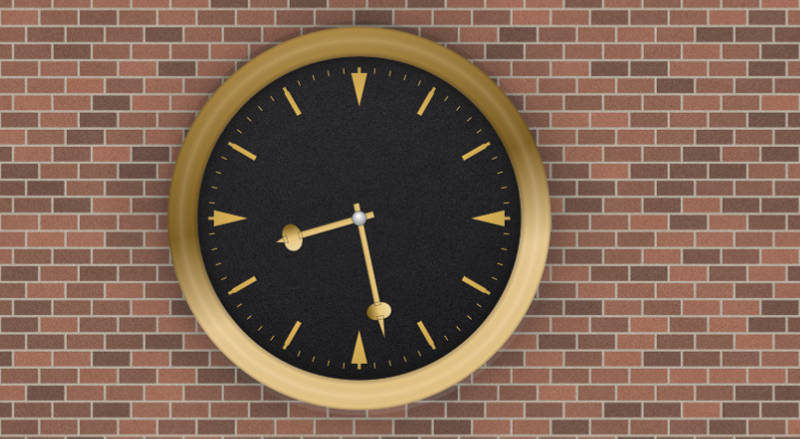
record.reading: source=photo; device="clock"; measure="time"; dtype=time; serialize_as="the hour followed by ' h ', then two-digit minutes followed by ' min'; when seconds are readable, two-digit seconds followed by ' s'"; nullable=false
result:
8 h 28 min
